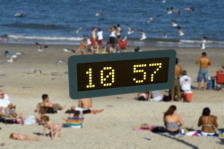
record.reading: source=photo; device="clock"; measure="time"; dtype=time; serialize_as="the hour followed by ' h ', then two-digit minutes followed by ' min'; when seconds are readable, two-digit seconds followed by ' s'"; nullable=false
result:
10 h 57 min
